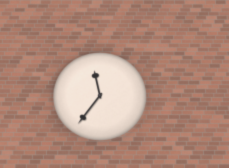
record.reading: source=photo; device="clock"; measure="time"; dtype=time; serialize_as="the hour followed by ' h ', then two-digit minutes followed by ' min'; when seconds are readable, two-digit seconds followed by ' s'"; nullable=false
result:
11 h 36 min
